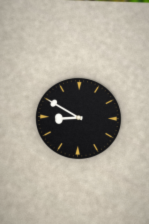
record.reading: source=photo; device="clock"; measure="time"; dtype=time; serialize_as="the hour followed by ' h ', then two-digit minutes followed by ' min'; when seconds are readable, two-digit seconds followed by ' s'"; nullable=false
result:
8 h 50 min
